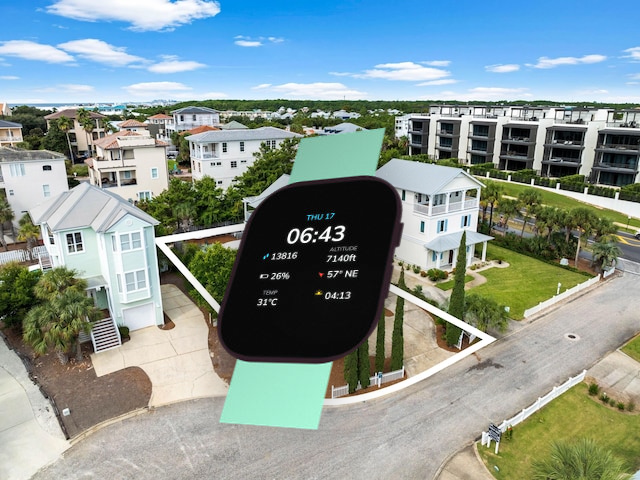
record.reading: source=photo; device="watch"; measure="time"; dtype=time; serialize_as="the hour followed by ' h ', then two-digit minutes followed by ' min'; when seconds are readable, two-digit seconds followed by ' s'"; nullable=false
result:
6 h 43 min
